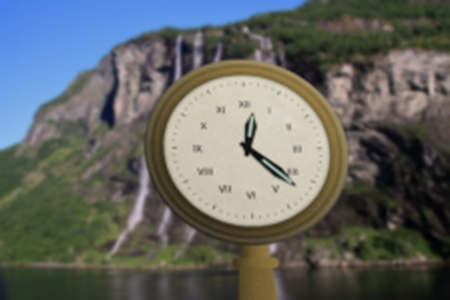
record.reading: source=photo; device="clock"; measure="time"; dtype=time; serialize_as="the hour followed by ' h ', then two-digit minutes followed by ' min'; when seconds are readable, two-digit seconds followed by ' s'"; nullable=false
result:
12 h 22 min
